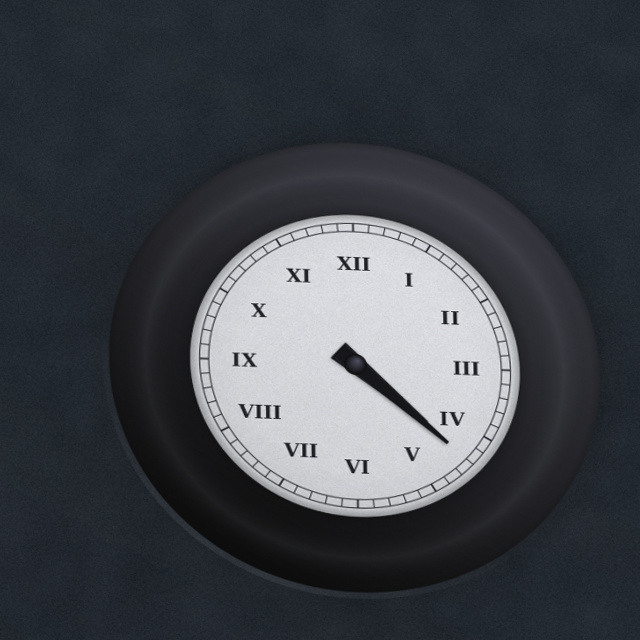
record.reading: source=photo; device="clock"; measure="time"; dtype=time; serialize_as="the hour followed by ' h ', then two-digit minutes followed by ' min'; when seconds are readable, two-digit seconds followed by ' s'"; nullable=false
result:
4 h 22 min
